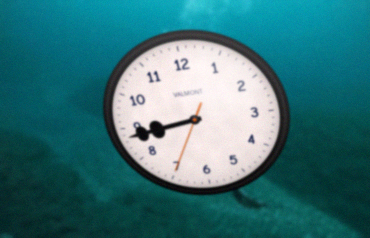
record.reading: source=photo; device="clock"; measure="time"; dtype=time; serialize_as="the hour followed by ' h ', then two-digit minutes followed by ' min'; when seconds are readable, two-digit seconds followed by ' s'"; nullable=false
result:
8 h 43 min 35 s
